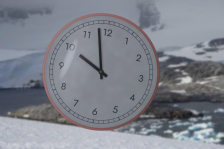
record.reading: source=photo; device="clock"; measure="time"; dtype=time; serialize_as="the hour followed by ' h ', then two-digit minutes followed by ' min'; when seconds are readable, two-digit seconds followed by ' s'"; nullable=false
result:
9 h 58 min
